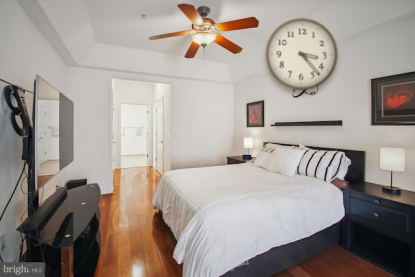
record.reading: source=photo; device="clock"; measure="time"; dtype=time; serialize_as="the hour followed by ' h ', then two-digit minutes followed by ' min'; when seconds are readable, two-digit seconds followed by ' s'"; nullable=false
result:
3 h 23 min
